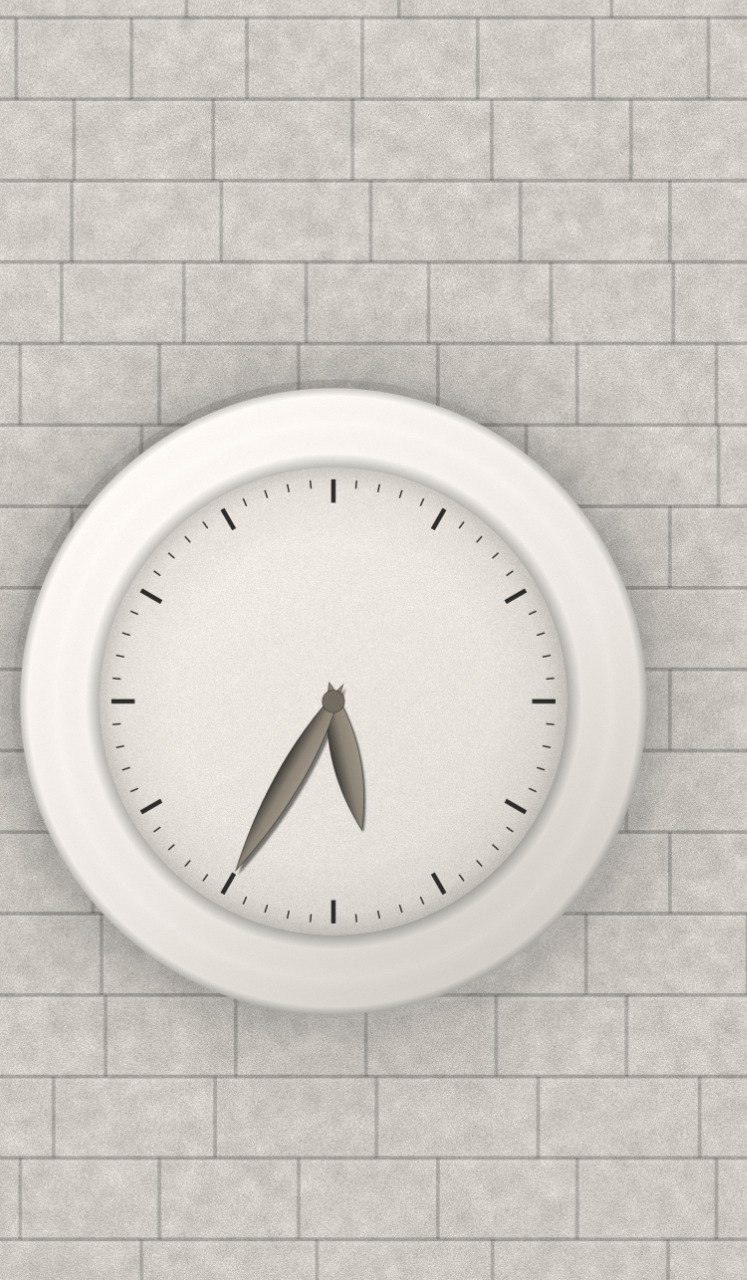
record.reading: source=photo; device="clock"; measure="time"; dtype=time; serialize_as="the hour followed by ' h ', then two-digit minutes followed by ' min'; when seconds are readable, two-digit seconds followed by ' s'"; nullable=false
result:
5 h 35 min
